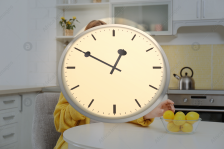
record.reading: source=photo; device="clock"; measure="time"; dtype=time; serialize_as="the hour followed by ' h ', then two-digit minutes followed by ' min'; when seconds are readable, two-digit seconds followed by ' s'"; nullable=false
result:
12 h 50 min
